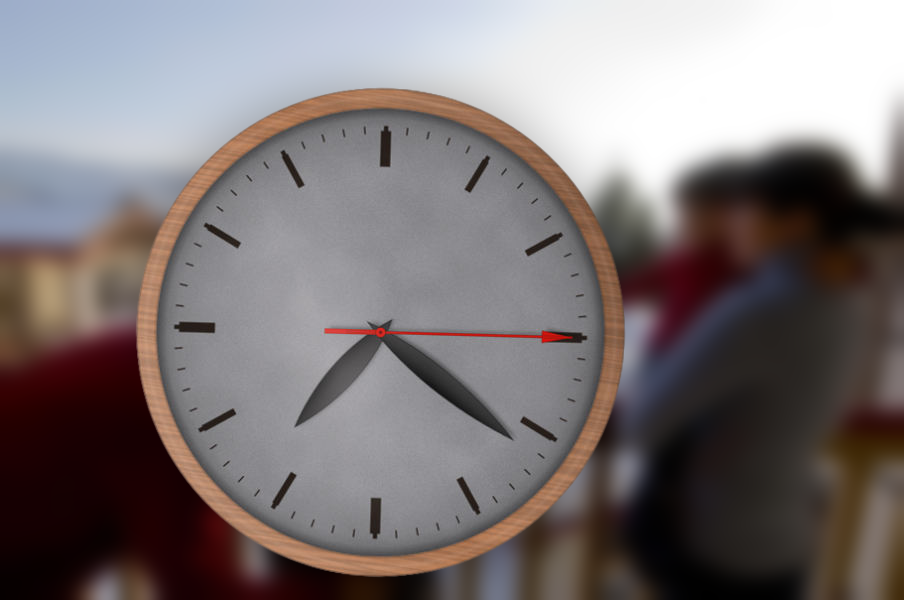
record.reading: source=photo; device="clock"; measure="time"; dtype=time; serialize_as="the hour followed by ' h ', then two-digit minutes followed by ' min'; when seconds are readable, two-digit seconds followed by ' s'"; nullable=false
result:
7 h 21 min 15 s
